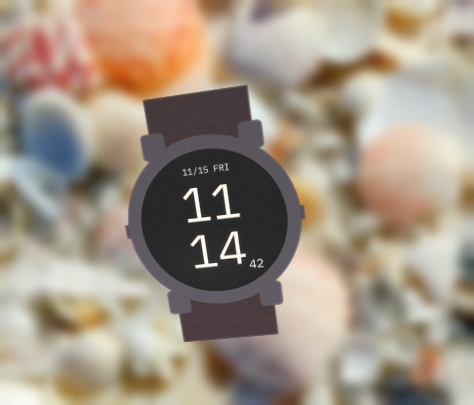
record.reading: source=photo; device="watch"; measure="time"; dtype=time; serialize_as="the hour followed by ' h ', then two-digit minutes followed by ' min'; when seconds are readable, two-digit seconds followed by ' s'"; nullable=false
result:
11 h 14 min 42 s
